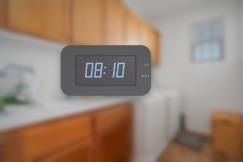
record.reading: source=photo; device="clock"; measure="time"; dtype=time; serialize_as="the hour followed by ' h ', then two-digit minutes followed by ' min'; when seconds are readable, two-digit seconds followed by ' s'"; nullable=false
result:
8 h 10 min
